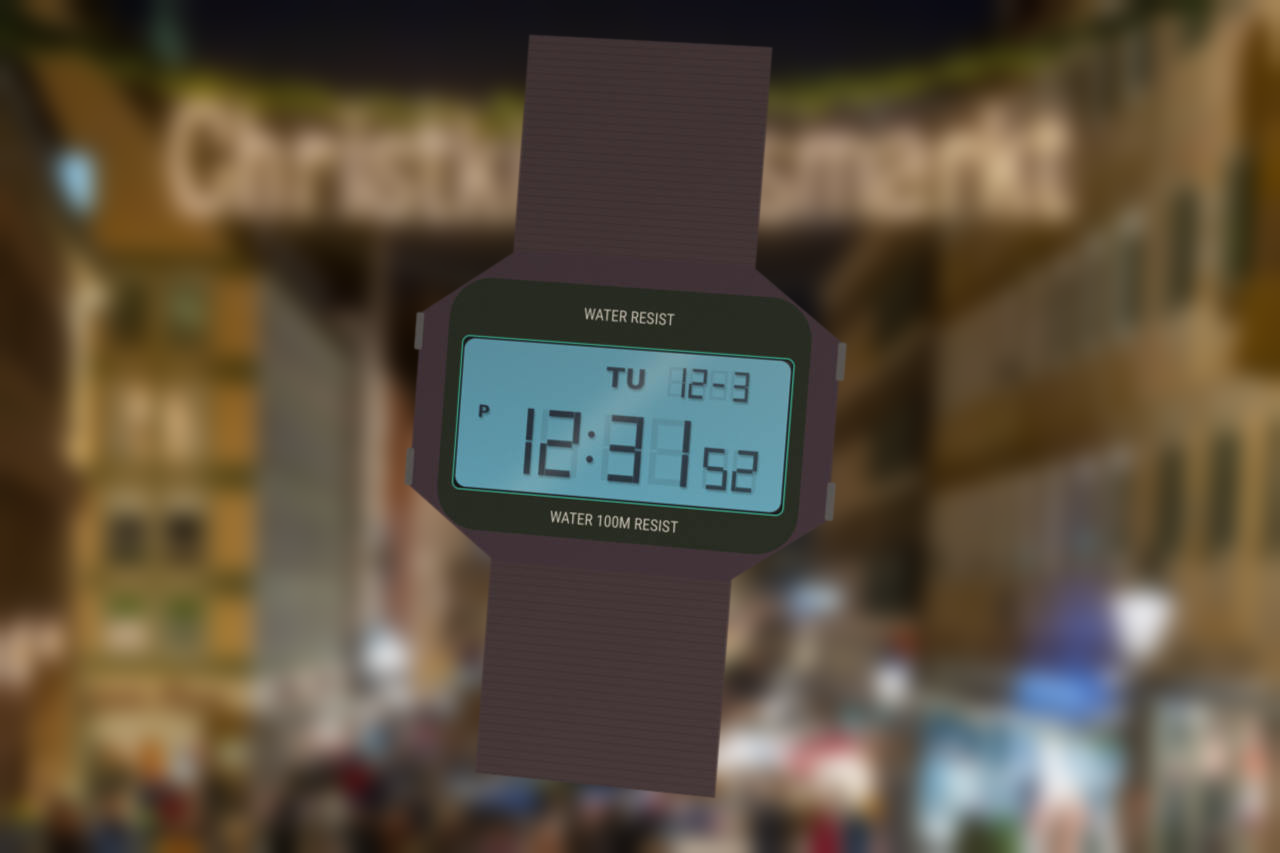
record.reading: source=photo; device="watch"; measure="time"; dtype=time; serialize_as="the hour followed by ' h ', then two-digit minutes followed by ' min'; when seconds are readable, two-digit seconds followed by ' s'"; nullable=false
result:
12 h 31 min 52 s
